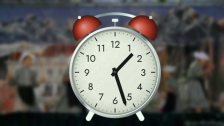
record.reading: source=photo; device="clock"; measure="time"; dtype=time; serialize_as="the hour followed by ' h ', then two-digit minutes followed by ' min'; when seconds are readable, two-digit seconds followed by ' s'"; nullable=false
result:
1 h 27 min
